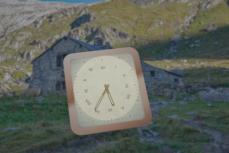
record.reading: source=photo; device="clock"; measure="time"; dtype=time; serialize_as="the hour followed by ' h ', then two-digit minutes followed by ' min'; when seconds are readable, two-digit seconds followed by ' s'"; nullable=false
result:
5 h 36 min
